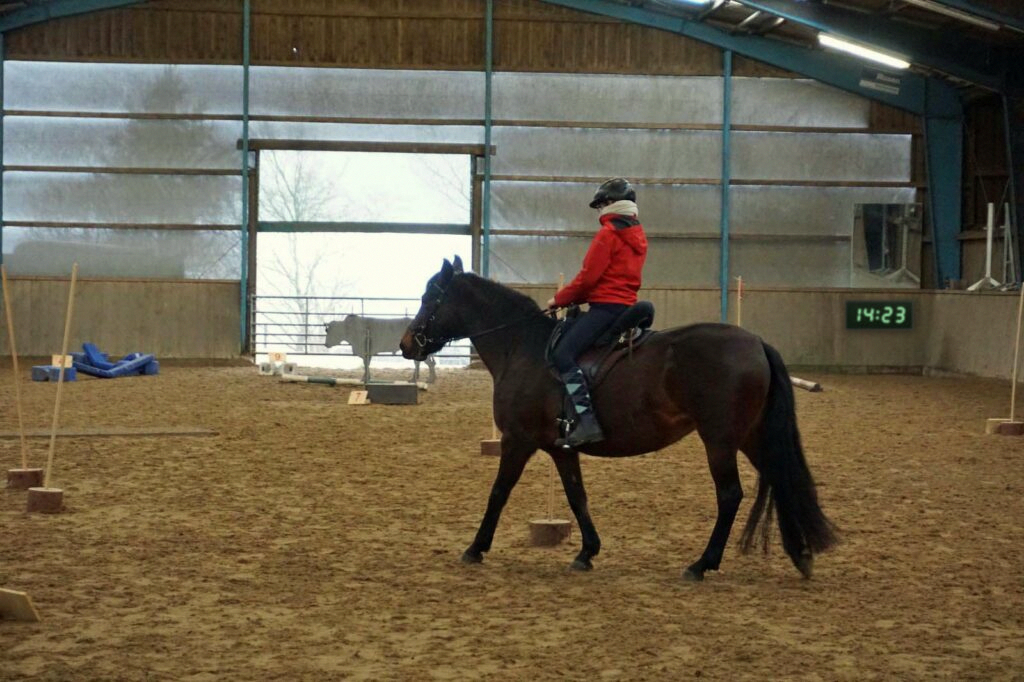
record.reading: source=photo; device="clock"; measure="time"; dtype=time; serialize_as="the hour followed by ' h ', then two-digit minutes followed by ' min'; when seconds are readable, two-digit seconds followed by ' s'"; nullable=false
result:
14 h 23 min
